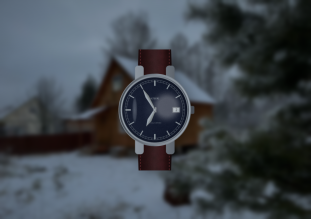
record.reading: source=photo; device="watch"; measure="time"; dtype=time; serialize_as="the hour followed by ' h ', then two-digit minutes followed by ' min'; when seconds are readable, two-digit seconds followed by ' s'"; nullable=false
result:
6 h 55 min
